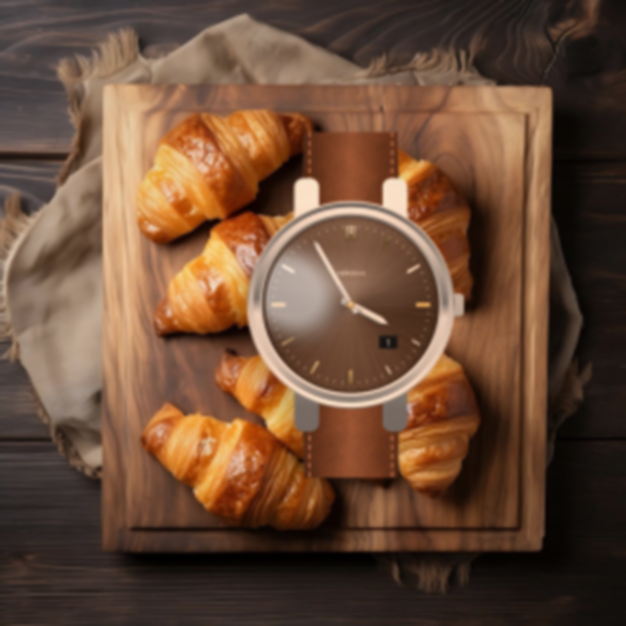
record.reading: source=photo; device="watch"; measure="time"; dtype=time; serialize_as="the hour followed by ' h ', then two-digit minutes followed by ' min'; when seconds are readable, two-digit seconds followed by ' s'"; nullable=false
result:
3 h 55 min
